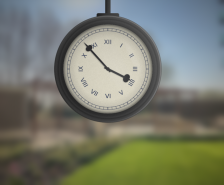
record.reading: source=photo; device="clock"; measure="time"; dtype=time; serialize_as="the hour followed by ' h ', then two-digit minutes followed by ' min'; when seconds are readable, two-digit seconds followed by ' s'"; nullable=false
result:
3 h 53 min
